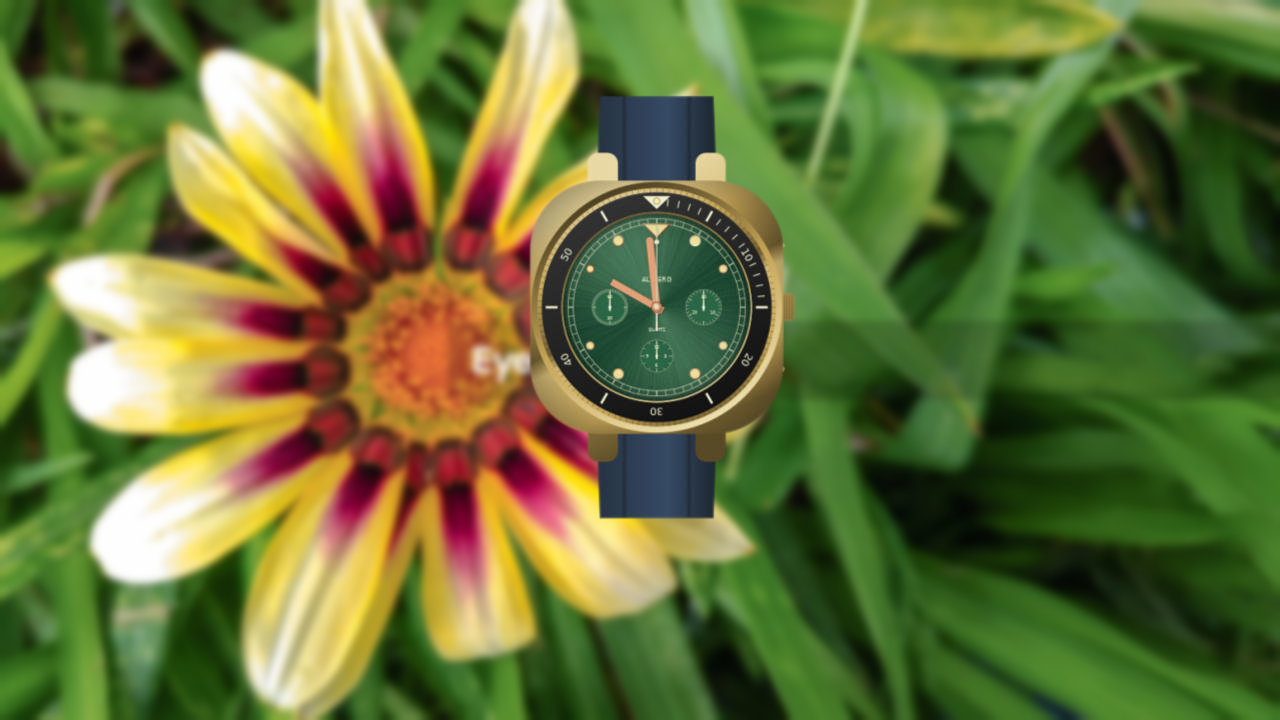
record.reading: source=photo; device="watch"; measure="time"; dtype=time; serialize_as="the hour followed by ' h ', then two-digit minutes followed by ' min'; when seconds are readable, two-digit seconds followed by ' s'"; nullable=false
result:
9 h 59 min
